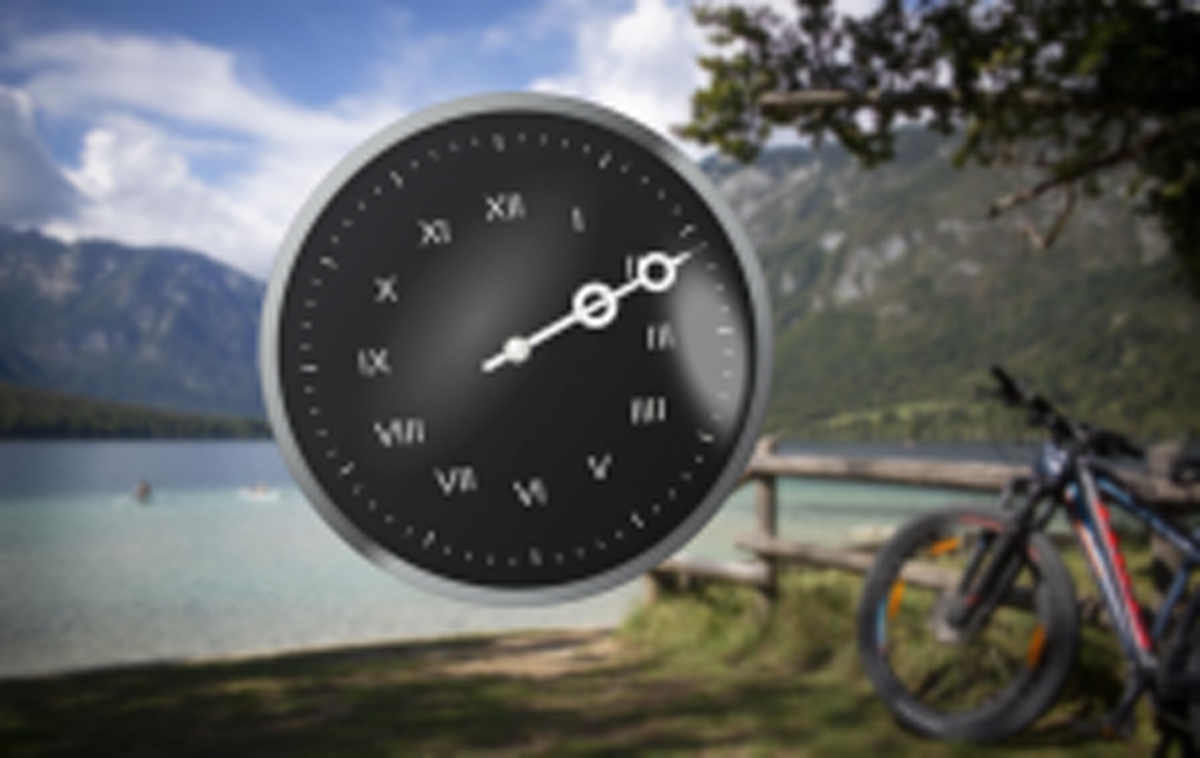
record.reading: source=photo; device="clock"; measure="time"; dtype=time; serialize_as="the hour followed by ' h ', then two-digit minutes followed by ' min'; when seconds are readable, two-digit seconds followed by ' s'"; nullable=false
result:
2 h 11 min
